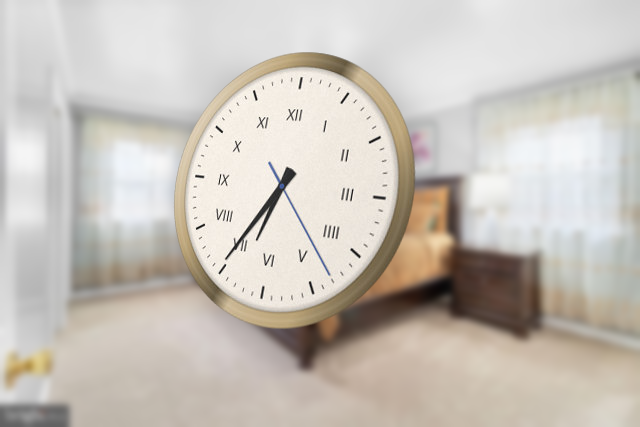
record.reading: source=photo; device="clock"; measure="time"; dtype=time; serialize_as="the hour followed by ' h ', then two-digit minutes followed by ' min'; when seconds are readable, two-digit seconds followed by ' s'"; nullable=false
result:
6 h 35 min 23 s
